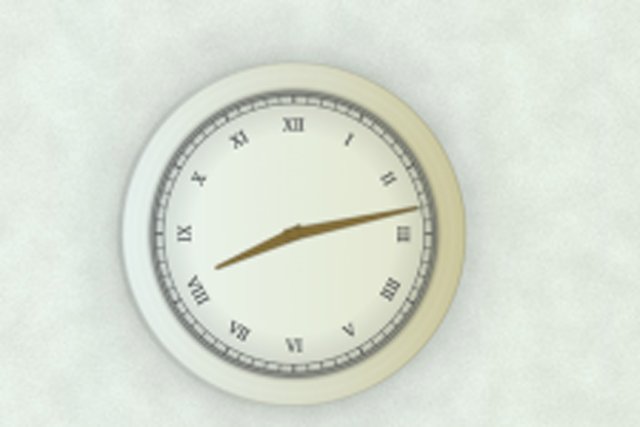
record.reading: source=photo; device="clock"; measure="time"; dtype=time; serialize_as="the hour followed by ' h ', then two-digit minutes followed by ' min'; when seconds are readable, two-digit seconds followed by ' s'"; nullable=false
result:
8 h 13 min
